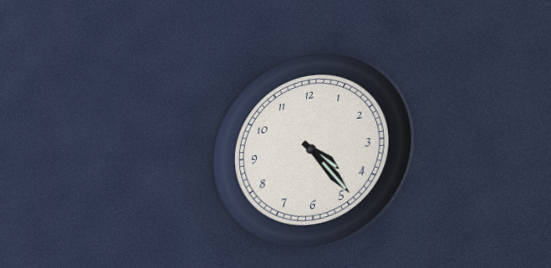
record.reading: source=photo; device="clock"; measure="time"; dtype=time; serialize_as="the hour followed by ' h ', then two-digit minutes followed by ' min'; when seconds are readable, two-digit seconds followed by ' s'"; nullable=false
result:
4 h 24 min
